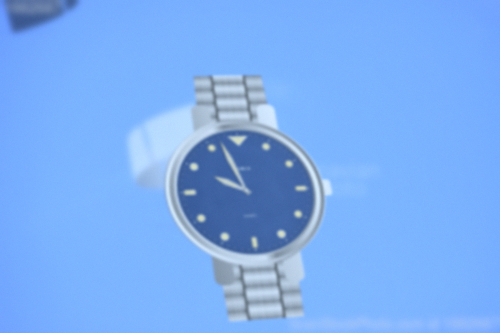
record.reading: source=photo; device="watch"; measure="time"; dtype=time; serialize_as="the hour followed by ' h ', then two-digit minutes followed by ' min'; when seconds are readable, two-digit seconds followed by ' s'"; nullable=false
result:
9 h 57 min
